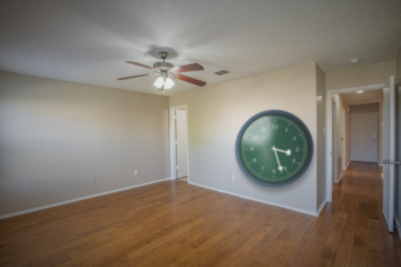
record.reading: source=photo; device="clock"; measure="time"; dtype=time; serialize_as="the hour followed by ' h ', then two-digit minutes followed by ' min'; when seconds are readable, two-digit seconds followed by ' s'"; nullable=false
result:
3 h 27 min
